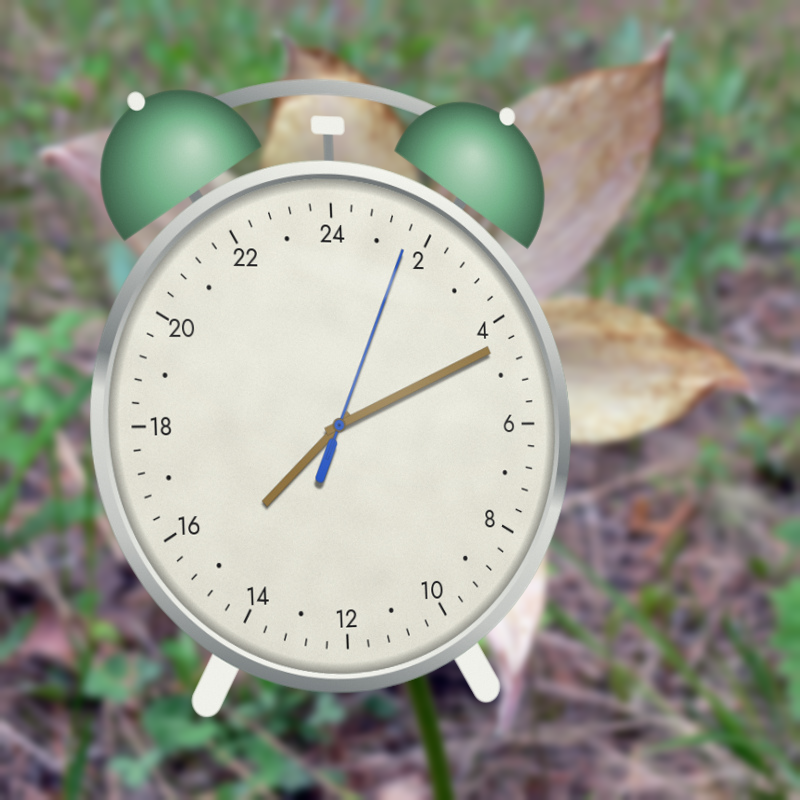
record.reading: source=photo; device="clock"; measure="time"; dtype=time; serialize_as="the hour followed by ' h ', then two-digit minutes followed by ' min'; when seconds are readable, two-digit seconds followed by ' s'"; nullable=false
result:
15 h 11 min 04 s
